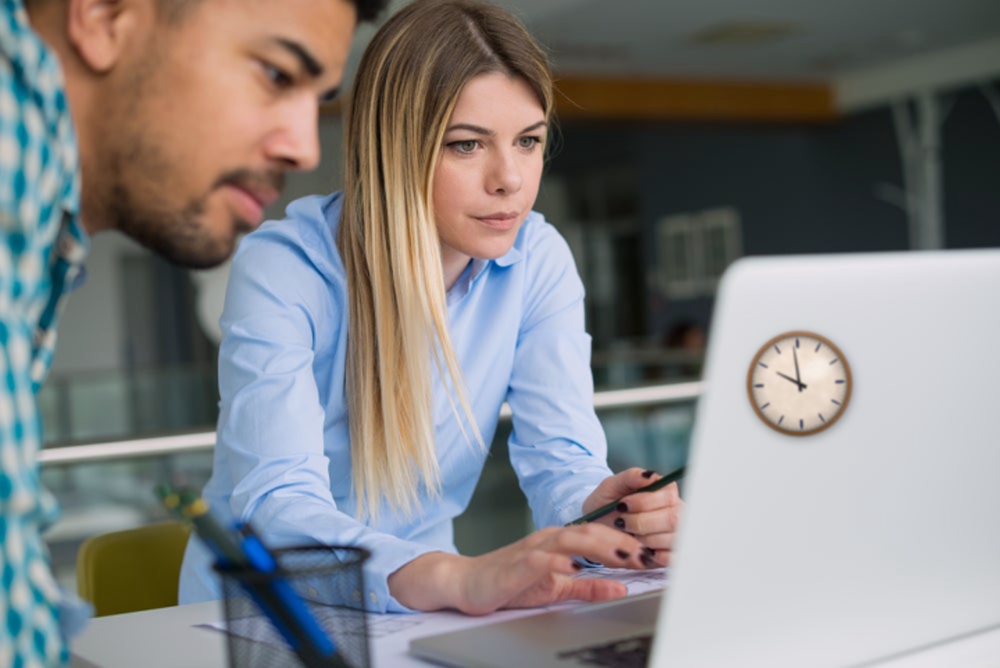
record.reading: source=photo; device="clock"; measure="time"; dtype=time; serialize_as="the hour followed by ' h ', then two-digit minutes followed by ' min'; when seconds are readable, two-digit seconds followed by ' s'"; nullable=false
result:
9 h 59 min
